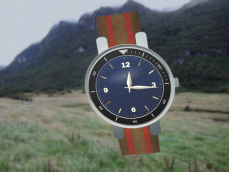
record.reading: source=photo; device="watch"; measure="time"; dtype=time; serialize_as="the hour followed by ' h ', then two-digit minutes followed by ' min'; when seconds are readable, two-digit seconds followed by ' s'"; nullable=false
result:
12 h 16 min
